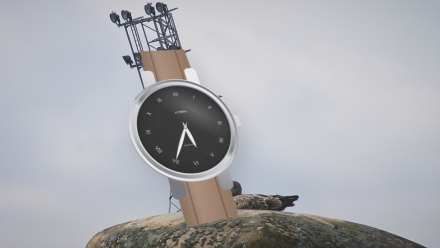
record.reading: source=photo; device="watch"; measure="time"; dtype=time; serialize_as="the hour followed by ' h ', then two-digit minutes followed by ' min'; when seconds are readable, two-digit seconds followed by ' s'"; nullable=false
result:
5 h 35 min
